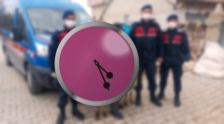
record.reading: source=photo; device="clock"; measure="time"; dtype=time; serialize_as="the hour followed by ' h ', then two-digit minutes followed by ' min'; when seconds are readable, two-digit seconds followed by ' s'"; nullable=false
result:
4 h 26 min
